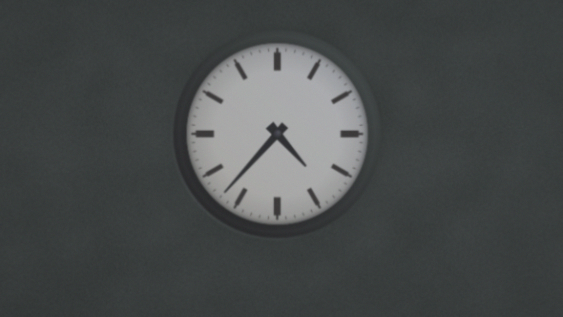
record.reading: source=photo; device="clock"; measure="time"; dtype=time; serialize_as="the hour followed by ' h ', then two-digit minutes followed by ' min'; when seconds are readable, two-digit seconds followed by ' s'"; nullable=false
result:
4 h 37 min
